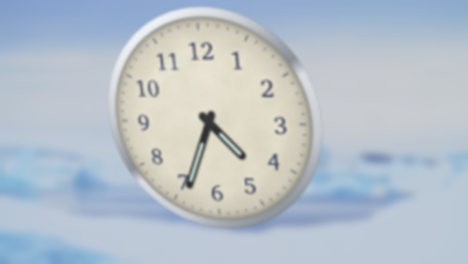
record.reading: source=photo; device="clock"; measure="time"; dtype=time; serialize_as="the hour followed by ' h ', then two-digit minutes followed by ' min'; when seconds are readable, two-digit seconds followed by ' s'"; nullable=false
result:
4 h 34 min
